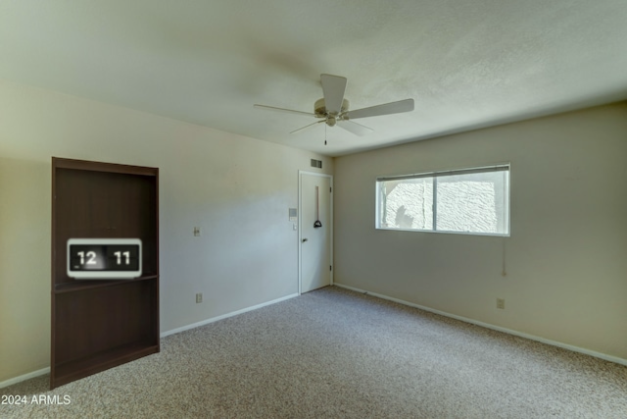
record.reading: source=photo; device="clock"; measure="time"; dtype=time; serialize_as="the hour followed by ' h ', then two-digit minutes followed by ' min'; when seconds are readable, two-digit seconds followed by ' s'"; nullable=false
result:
12 h 11 min
